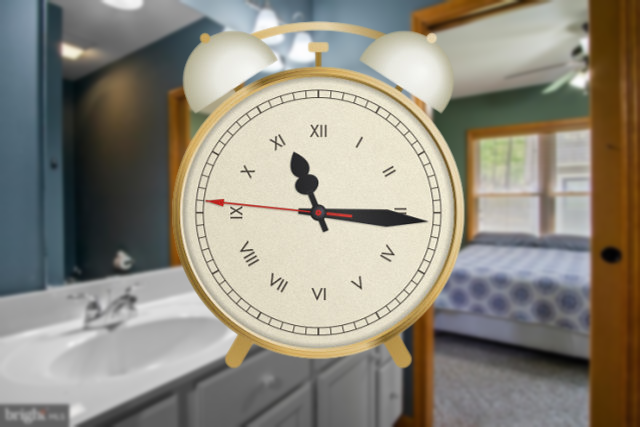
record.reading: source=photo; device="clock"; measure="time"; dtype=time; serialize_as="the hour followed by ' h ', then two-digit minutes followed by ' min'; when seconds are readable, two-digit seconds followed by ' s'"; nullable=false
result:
11 h 15 min 46 s
